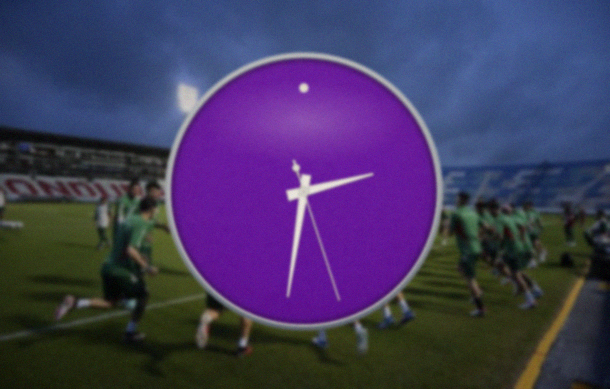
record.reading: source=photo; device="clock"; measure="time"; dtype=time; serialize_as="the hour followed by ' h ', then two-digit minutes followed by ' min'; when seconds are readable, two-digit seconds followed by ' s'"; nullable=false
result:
2 h 31 min 27 s
